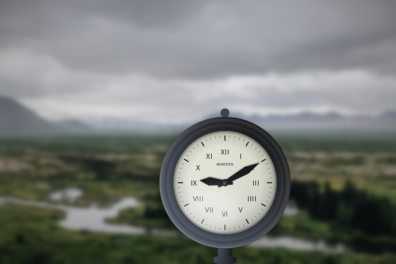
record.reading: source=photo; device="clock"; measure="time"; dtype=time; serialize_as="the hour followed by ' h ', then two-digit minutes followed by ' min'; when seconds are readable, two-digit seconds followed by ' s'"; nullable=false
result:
9 h 10 min
